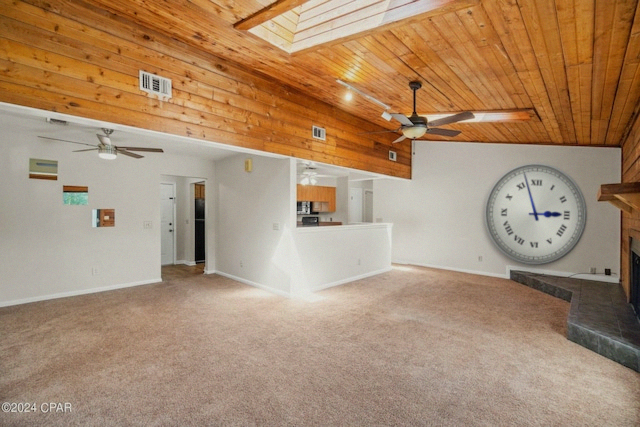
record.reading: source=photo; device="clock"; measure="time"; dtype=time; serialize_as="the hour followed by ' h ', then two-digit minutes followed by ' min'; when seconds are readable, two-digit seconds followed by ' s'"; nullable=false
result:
2 h 57 min
